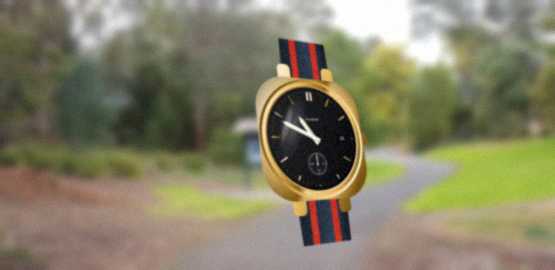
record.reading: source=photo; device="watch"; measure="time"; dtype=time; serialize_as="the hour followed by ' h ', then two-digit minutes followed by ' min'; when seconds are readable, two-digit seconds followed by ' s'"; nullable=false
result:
10 h 49 min
